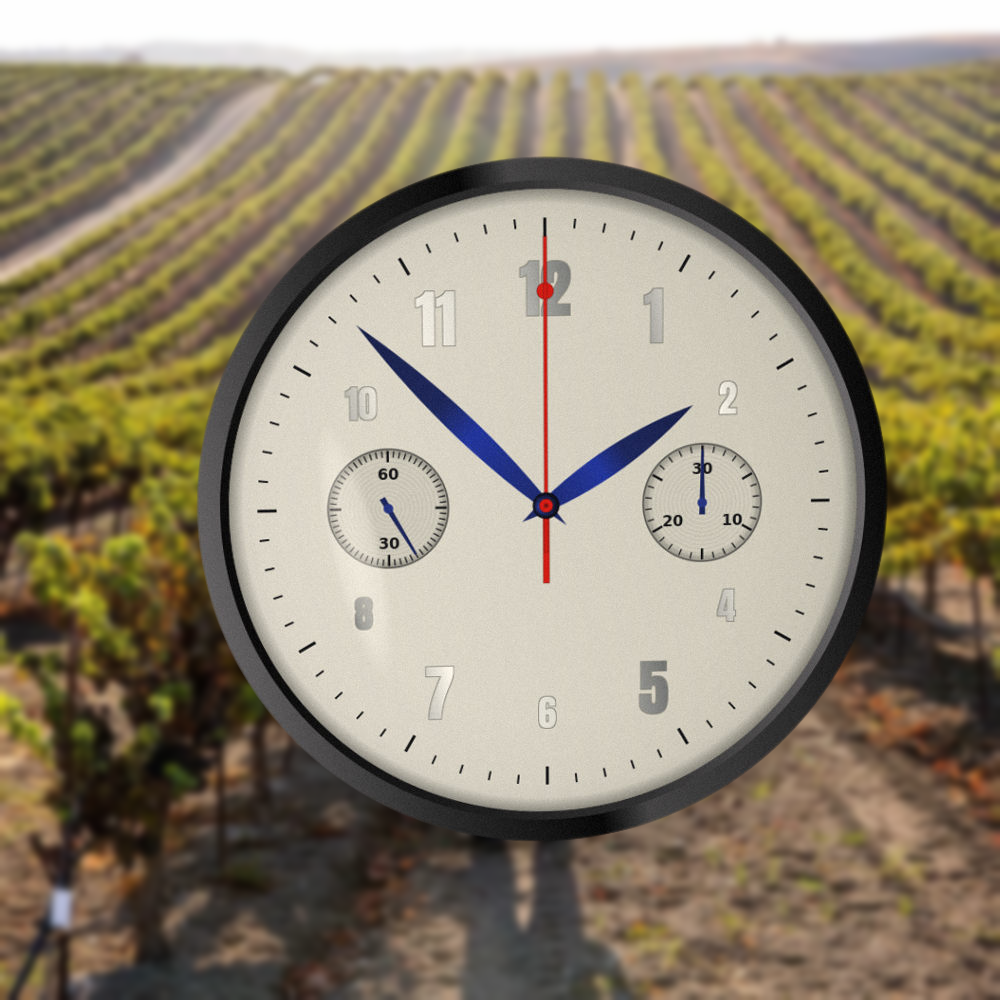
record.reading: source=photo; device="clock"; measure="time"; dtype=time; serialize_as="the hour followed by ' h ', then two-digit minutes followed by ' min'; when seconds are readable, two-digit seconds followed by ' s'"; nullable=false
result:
1 h 52 min 25 s
